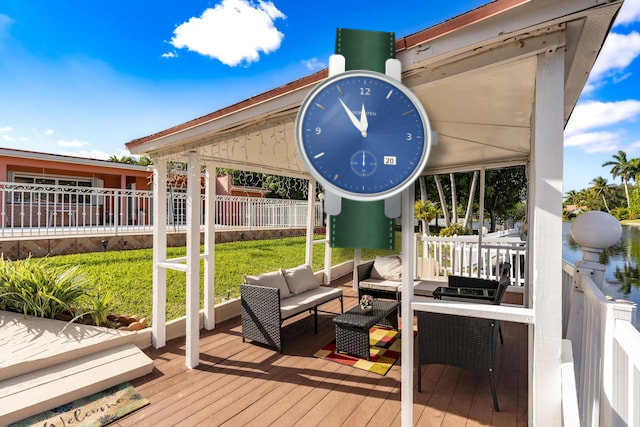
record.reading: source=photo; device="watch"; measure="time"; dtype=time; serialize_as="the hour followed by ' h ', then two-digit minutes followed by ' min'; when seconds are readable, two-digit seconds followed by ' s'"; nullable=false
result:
11 h 54 min
